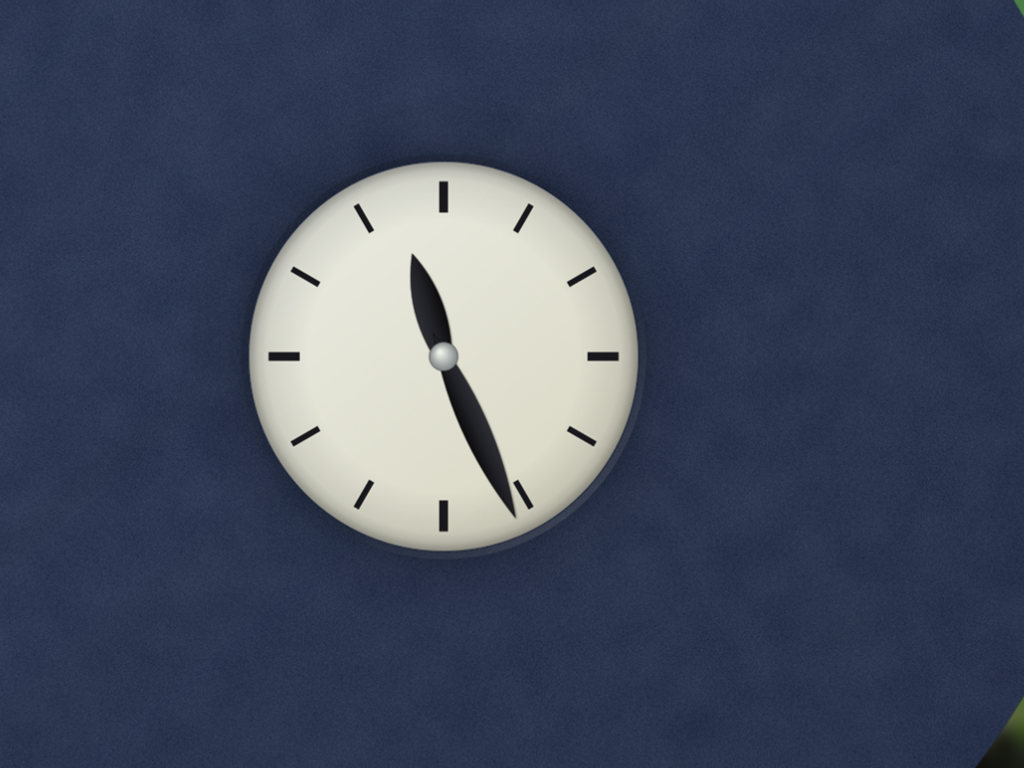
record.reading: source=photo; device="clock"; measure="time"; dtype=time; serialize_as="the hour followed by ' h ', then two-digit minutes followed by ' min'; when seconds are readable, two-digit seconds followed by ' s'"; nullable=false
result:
11 h 26 min
